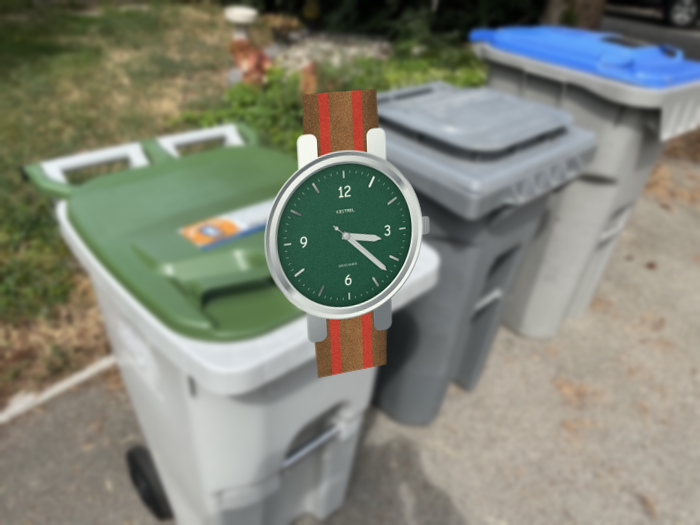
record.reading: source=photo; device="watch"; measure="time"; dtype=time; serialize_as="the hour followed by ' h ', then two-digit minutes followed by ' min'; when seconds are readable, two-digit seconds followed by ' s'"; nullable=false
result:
3 h 22 min 22 s
